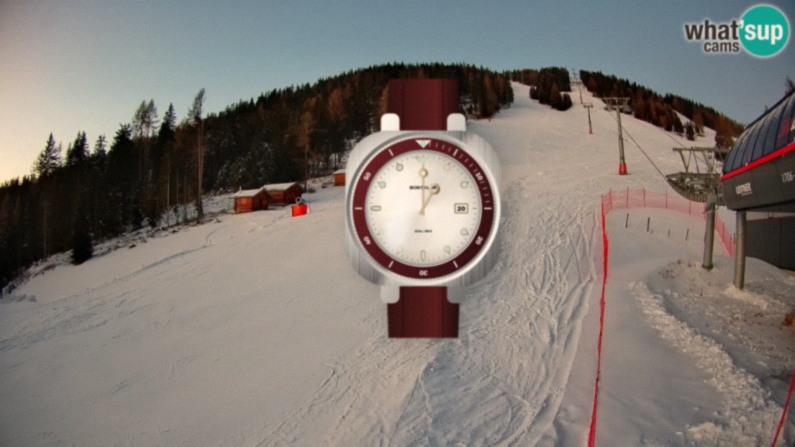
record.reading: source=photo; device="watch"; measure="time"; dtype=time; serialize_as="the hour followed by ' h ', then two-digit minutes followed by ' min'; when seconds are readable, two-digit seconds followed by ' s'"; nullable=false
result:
1 h 00 min
